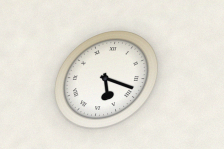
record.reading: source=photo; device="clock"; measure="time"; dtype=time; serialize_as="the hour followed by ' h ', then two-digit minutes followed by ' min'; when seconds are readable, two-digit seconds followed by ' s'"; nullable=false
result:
5 h 18 min
